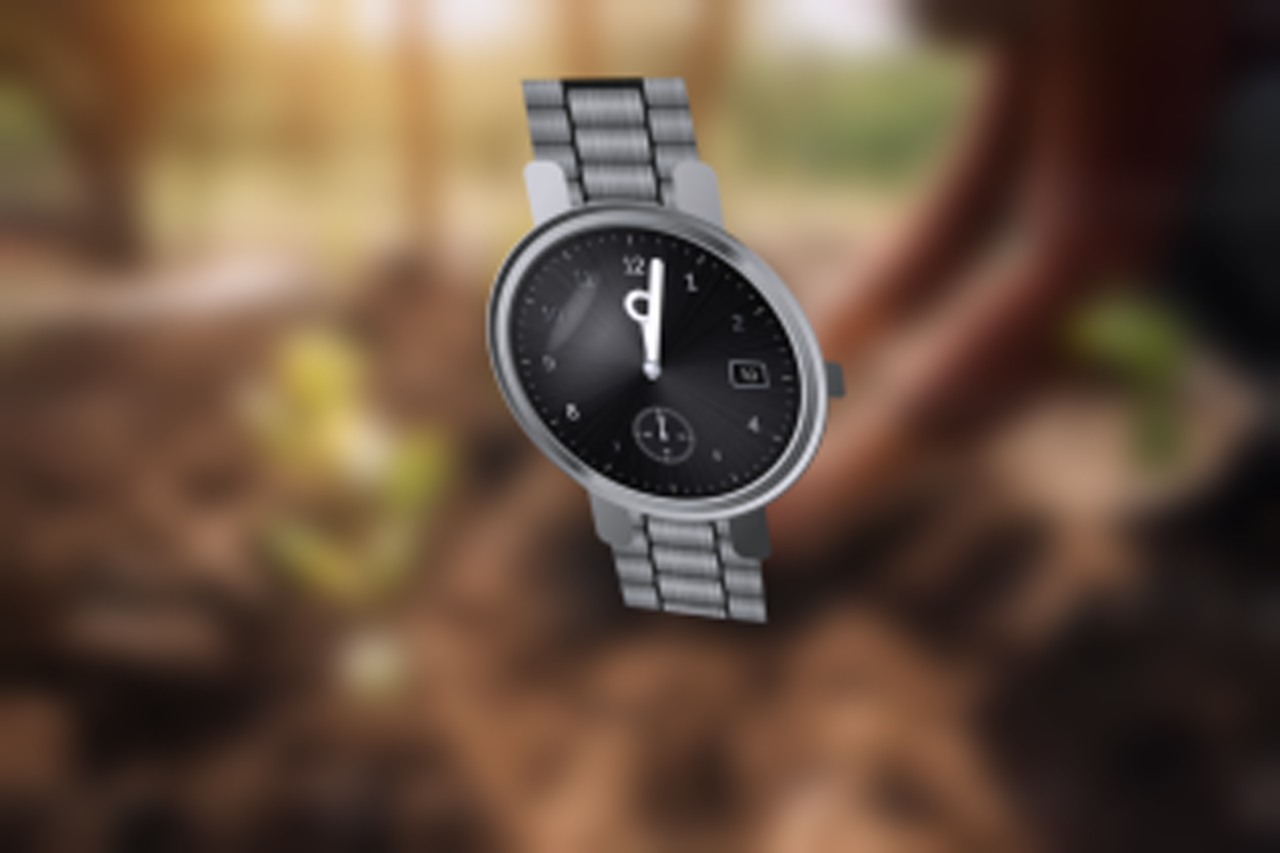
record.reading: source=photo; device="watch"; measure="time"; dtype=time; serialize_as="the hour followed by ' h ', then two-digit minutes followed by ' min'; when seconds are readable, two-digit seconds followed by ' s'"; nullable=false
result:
12 h 02 min
